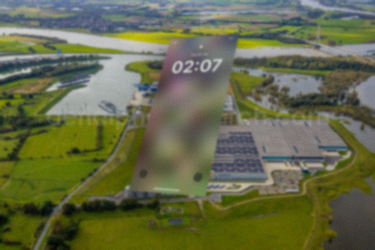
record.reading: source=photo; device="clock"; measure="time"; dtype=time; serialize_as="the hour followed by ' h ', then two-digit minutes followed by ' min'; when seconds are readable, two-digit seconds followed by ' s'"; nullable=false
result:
2 h 07 min
